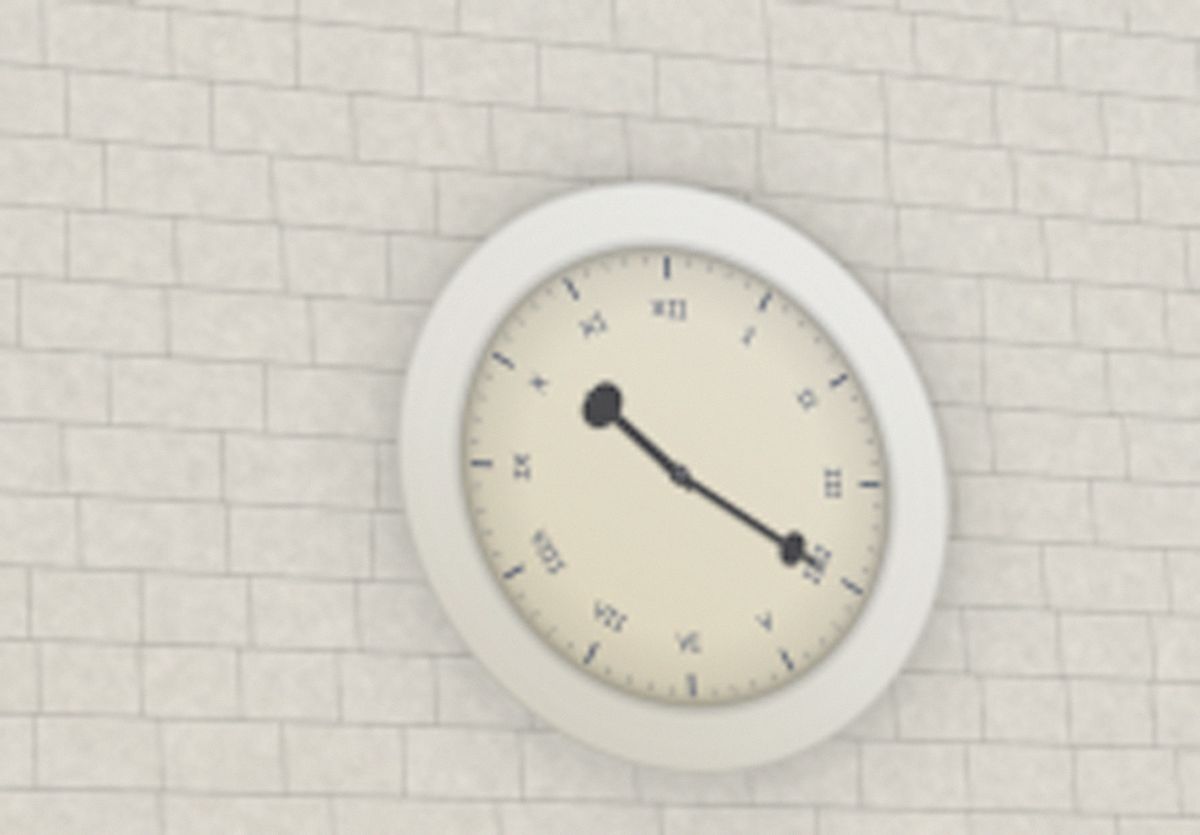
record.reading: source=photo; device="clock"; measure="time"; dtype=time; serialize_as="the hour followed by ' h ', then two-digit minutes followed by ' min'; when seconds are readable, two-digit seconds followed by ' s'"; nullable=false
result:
10 h 20 min
